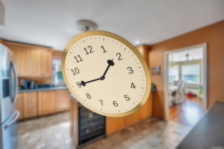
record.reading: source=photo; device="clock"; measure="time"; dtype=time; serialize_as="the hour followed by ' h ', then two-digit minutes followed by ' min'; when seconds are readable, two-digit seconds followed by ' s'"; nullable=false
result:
1 h 45 min
